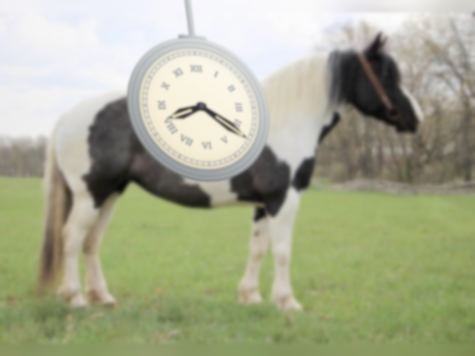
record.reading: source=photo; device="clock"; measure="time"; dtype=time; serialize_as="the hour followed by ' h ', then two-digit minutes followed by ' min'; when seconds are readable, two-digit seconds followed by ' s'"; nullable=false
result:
8 h 21 min
